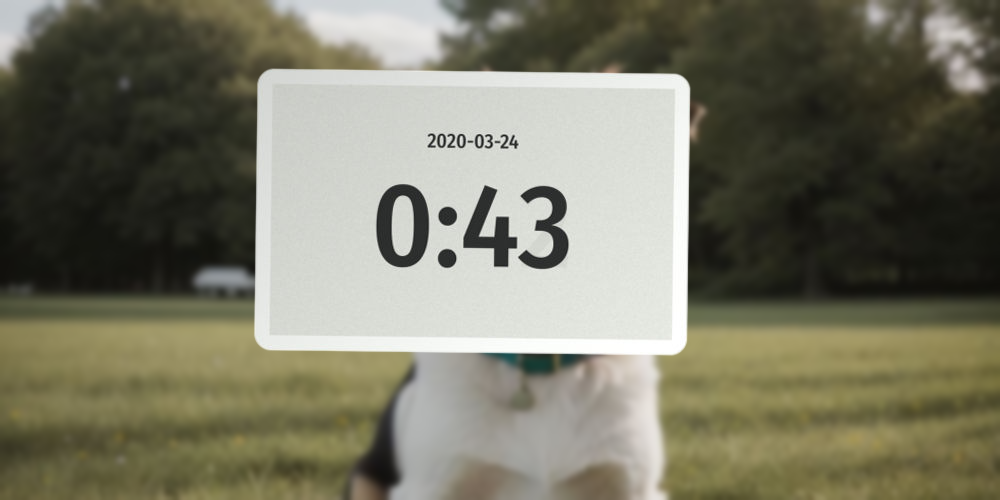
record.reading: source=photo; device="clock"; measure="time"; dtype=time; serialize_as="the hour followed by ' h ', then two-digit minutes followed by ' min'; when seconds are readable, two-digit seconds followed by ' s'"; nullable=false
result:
0 h 43 min
